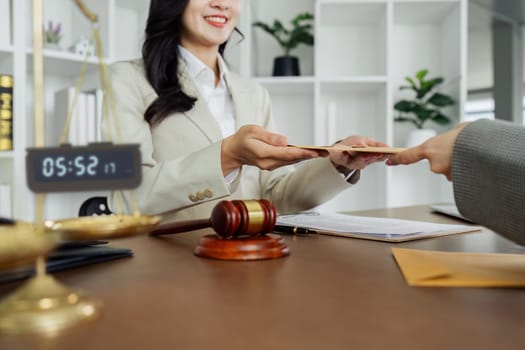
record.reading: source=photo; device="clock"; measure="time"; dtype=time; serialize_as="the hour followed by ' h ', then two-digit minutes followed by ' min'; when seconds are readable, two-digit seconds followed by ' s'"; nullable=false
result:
5 h 52 min
